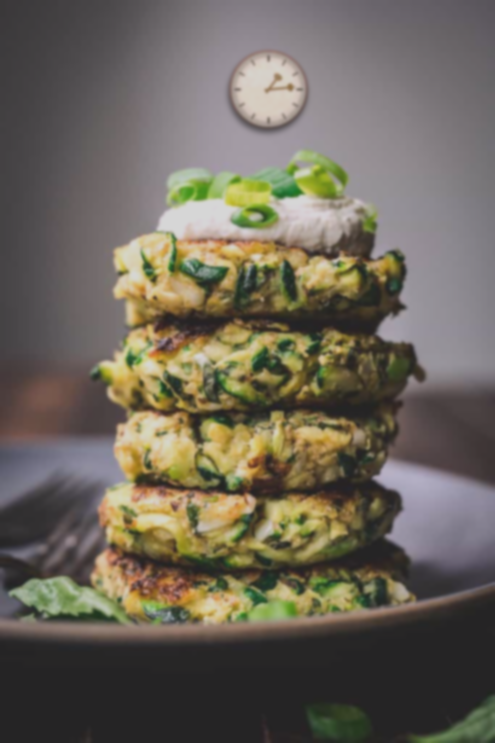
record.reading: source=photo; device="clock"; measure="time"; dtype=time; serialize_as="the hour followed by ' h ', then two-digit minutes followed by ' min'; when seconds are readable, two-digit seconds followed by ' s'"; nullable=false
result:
1 h 14 min
